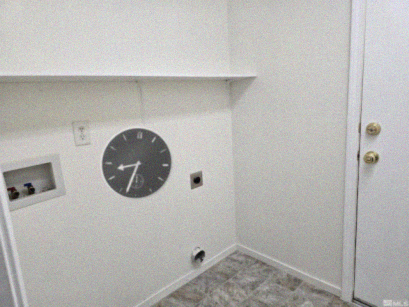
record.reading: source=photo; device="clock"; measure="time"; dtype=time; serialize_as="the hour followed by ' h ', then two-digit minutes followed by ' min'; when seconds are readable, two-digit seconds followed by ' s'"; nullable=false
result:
8 h 33 min
